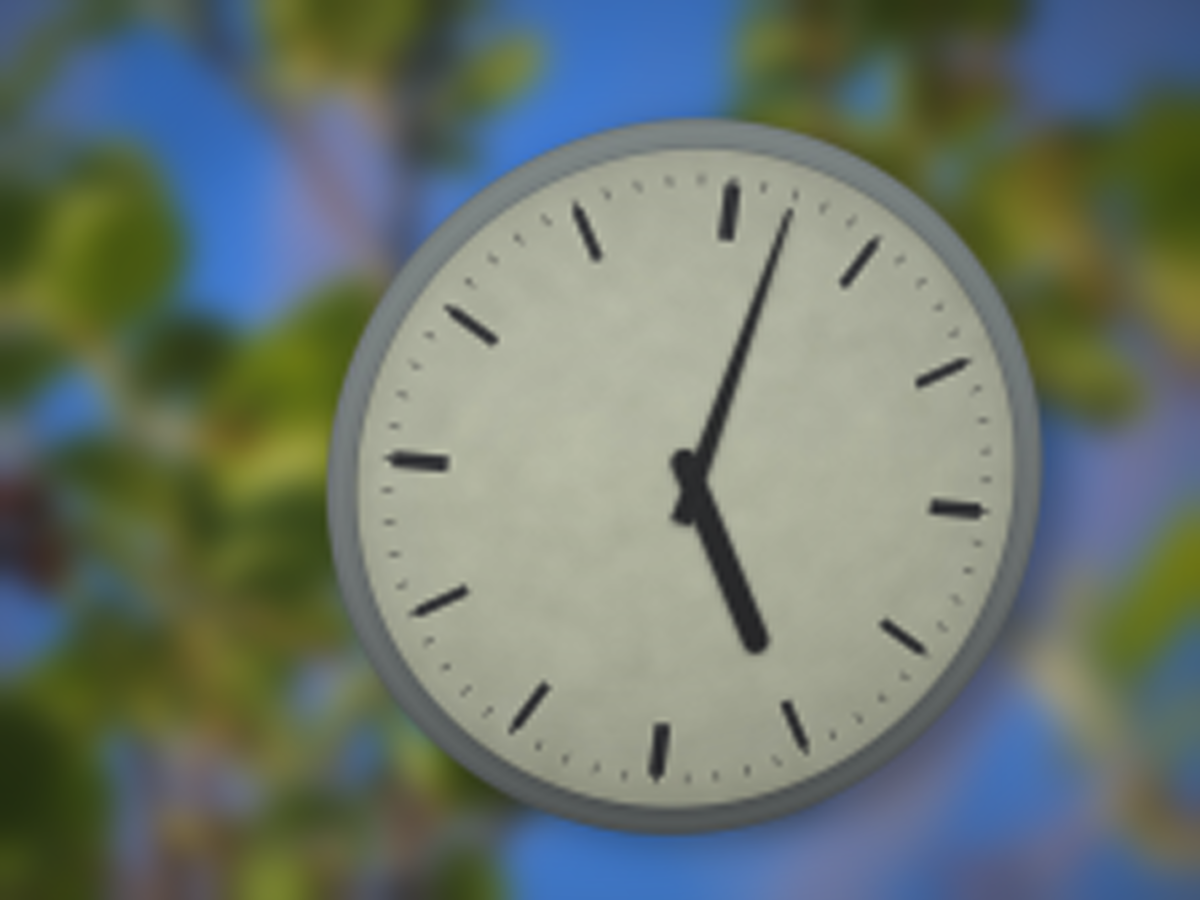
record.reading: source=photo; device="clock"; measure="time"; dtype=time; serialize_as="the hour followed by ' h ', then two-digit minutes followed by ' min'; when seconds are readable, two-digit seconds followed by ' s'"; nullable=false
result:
5 h 02 min
